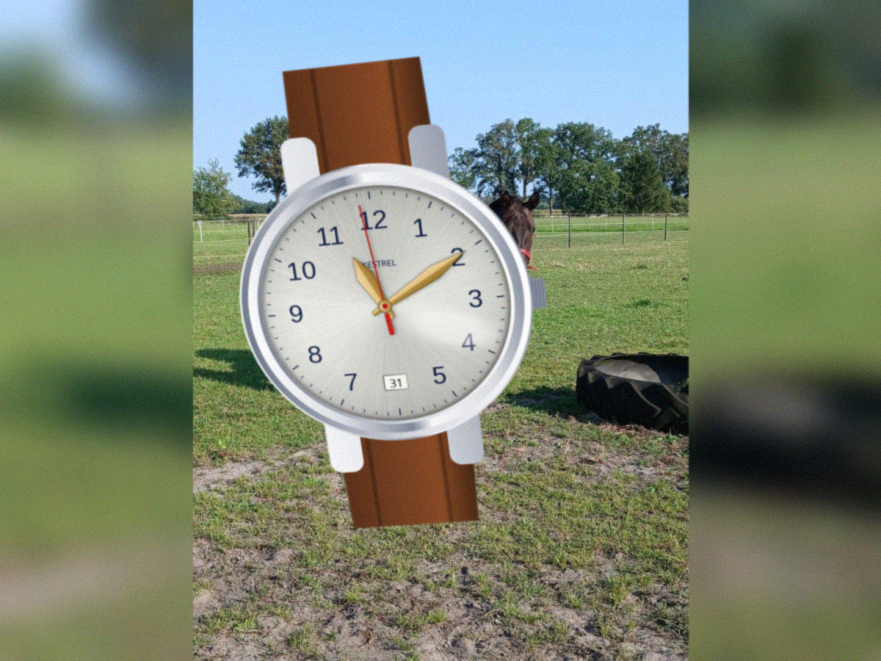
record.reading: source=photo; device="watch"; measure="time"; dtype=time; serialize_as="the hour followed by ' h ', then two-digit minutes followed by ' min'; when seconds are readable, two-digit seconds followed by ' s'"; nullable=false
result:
11 h 09 min 59 s
